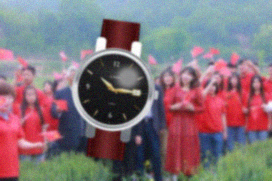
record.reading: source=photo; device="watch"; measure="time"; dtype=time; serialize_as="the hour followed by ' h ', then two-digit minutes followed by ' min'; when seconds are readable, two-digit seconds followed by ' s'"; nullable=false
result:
10 h 15 min
